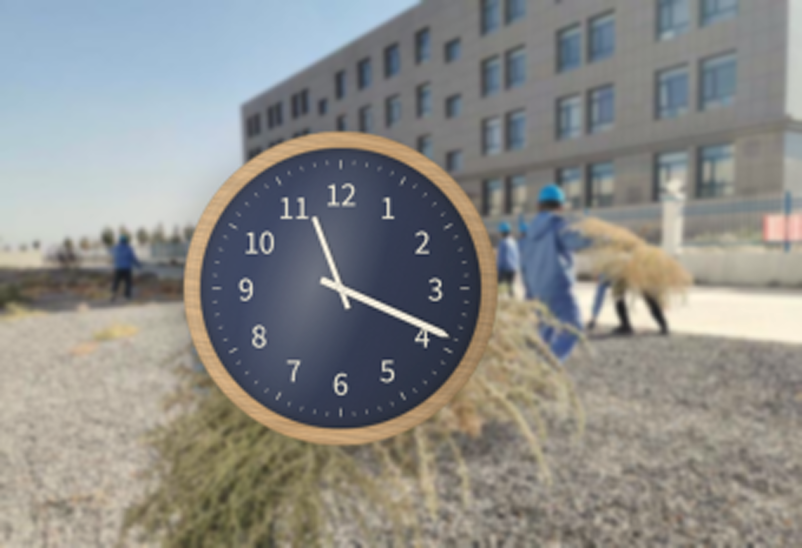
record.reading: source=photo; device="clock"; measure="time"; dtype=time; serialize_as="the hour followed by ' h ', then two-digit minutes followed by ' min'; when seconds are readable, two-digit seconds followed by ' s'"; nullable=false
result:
11 h 19 min
